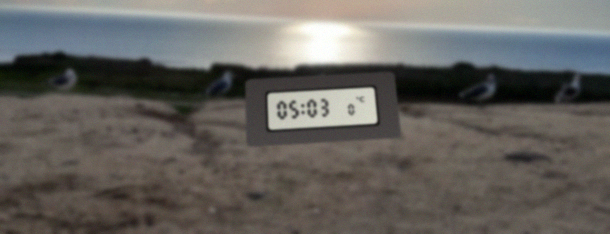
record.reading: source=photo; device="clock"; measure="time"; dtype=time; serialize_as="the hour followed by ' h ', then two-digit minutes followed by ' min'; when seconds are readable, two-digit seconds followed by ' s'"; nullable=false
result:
5 h 03 min
